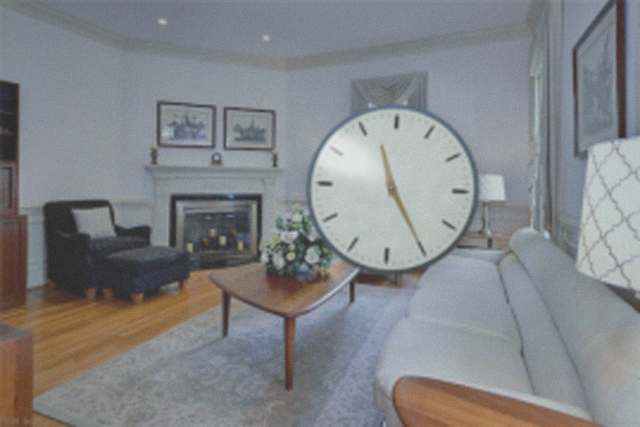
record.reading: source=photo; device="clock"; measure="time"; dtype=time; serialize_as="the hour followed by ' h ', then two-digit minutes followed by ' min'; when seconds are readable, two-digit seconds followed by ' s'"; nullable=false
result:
11 h 25 min
